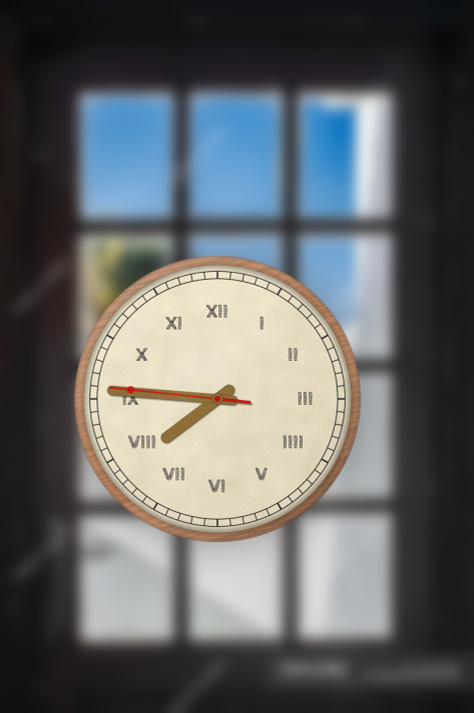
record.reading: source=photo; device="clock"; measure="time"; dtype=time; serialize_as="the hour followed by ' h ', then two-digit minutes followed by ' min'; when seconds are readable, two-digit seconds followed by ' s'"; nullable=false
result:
7 h 45 min 46 s
